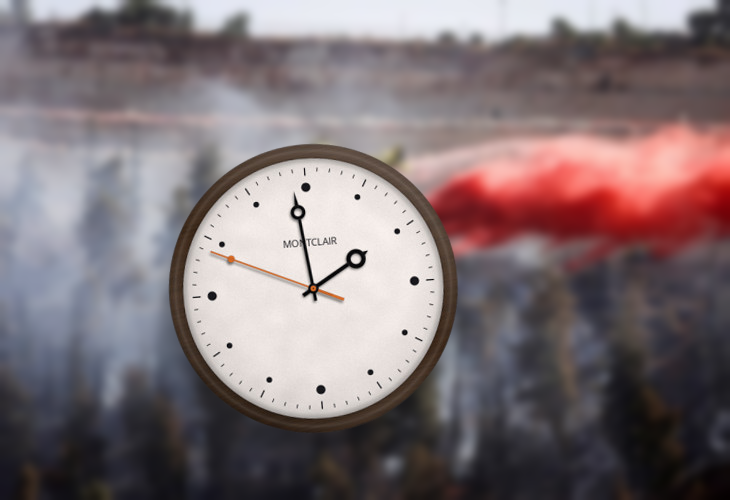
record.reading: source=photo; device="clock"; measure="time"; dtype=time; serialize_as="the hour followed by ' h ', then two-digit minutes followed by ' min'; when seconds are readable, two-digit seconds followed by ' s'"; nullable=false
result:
1 h 58 min 49 s
